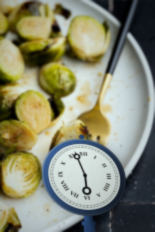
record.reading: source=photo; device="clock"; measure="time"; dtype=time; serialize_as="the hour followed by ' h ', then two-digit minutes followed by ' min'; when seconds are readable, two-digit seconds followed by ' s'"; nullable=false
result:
5 h 57 min
